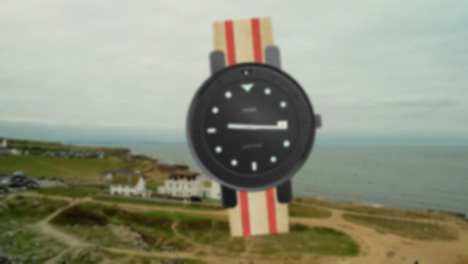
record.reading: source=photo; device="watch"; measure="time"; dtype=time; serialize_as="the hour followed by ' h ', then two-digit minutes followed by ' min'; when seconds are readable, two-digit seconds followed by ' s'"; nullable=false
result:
9 h 16 min
